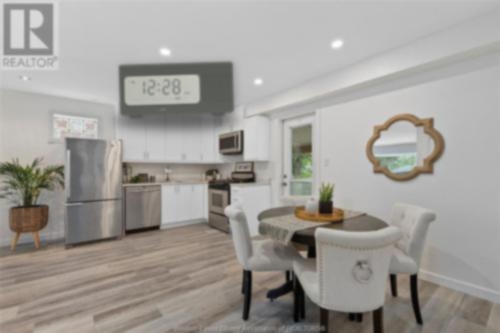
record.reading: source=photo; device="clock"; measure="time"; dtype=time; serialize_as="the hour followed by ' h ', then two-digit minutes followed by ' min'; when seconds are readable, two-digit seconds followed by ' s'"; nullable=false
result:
12 h 28 min
